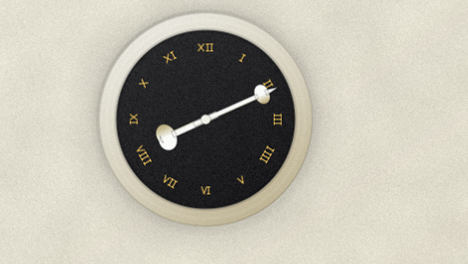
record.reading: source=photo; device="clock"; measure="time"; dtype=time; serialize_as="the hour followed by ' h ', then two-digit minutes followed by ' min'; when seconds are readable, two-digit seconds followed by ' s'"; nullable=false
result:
8 h 11 min
